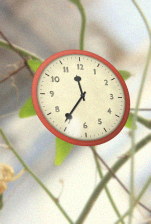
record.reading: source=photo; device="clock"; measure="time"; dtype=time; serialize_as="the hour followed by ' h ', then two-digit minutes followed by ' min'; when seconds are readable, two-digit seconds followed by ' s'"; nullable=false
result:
11 h 36 min
